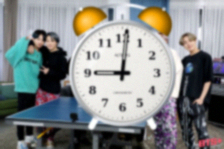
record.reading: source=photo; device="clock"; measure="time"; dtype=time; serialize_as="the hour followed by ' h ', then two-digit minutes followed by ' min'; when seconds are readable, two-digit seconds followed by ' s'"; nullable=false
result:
9 h 01 min
